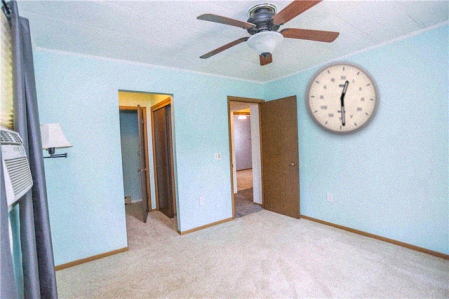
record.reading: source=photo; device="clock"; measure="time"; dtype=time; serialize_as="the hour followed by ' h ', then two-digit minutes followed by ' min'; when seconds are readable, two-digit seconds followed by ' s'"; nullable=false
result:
12 h 29 min
